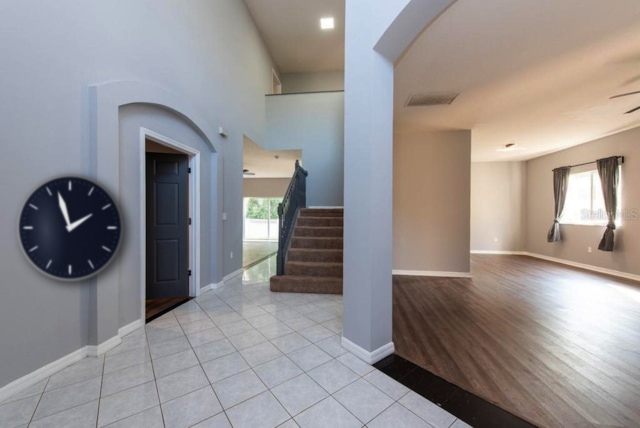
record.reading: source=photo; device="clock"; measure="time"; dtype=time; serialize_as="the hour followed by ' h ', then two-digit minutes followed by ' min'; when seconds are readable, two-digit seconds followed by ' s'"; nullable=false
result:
1 h 57 min
